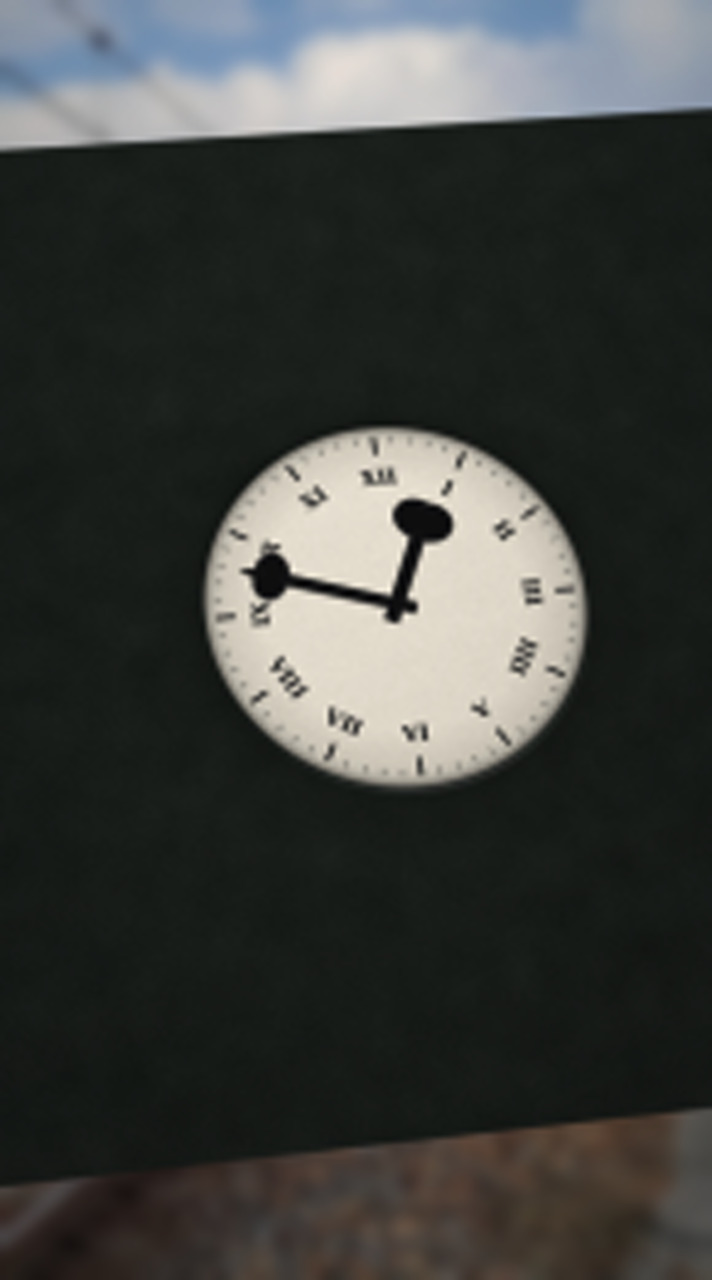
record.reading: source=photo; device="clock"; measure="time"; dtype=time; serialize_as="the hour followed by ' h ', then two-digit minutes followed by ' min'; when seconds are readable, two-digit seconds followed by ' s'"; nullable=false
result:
12 h 48 min
